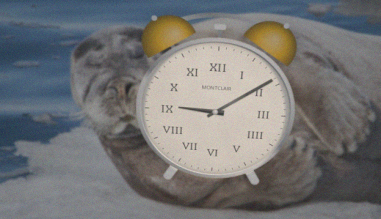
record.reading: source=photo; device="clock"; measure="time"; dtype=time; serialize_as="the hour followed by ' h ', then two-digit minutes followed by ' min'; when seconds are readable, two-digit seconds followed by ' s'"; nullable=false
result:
9 h 09 min
